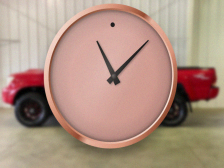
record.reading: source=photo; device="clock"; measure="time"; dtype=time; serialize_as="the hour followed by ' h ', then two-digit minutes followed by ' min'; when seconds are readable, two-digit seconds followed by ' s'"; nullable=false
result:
11 h 08 min
